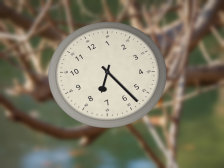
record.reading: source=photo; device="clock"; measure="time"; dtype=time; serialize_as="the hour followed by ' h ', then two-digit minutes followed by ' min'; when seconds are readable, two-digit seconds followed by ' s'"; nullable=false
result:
7 h 28 min
